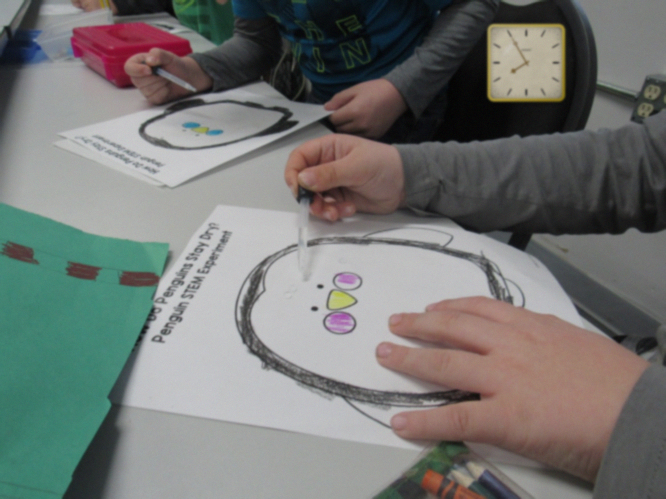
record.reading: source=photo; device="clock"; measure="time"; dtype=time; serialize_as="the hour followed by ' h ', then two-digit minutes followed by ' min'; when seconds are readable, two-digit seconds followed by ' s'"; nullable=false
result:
7 h 55 min
